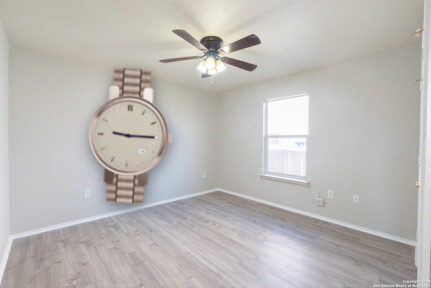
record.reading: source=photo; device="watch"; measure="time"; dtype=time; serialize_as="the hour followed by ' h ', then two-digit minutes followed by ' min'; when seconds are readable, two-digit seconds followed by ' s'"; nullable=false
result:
9 h 15 min
